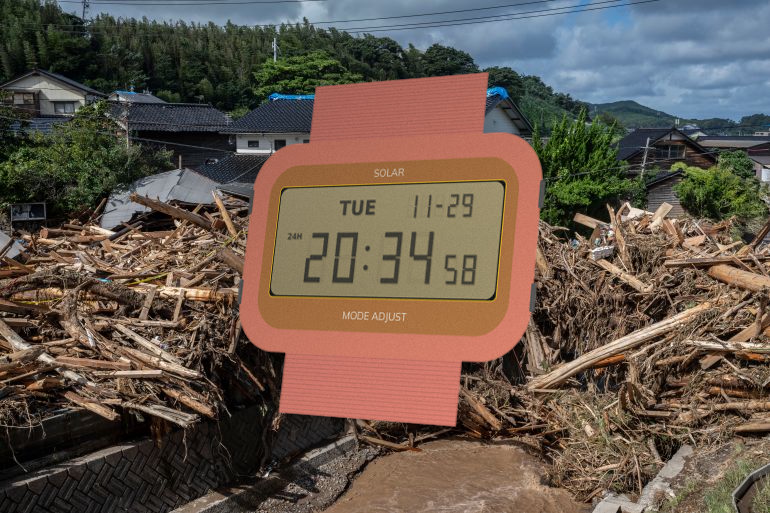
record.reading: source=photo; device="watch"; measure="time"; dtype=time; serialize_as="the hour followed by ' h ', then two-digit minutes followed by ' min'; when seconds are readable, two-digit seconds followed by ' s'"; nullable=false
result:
20 h 34 min 58 s
